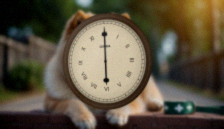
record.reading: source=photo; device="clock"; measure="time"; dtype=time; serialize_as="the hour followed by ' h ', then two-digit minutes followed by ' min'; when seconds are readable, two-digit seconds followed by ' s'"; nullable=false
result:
6 h 00 min
